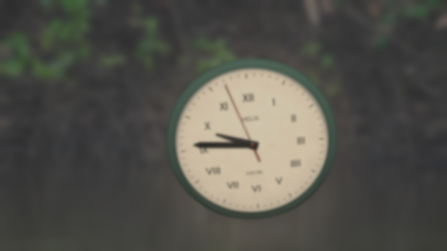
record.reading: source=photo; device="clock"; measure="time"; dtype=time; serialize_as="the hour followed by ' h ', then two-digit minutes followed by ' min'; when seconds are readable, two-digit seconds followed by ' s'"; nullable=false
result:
9 h 45 min 57 s
